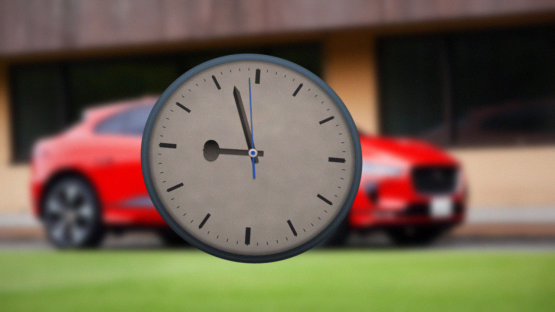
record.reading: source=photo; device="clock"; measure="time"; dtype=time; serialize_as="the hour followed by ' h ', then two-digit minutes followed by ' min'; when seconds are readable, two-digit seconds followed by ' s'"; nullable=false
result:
8 h 56 min 59 s
